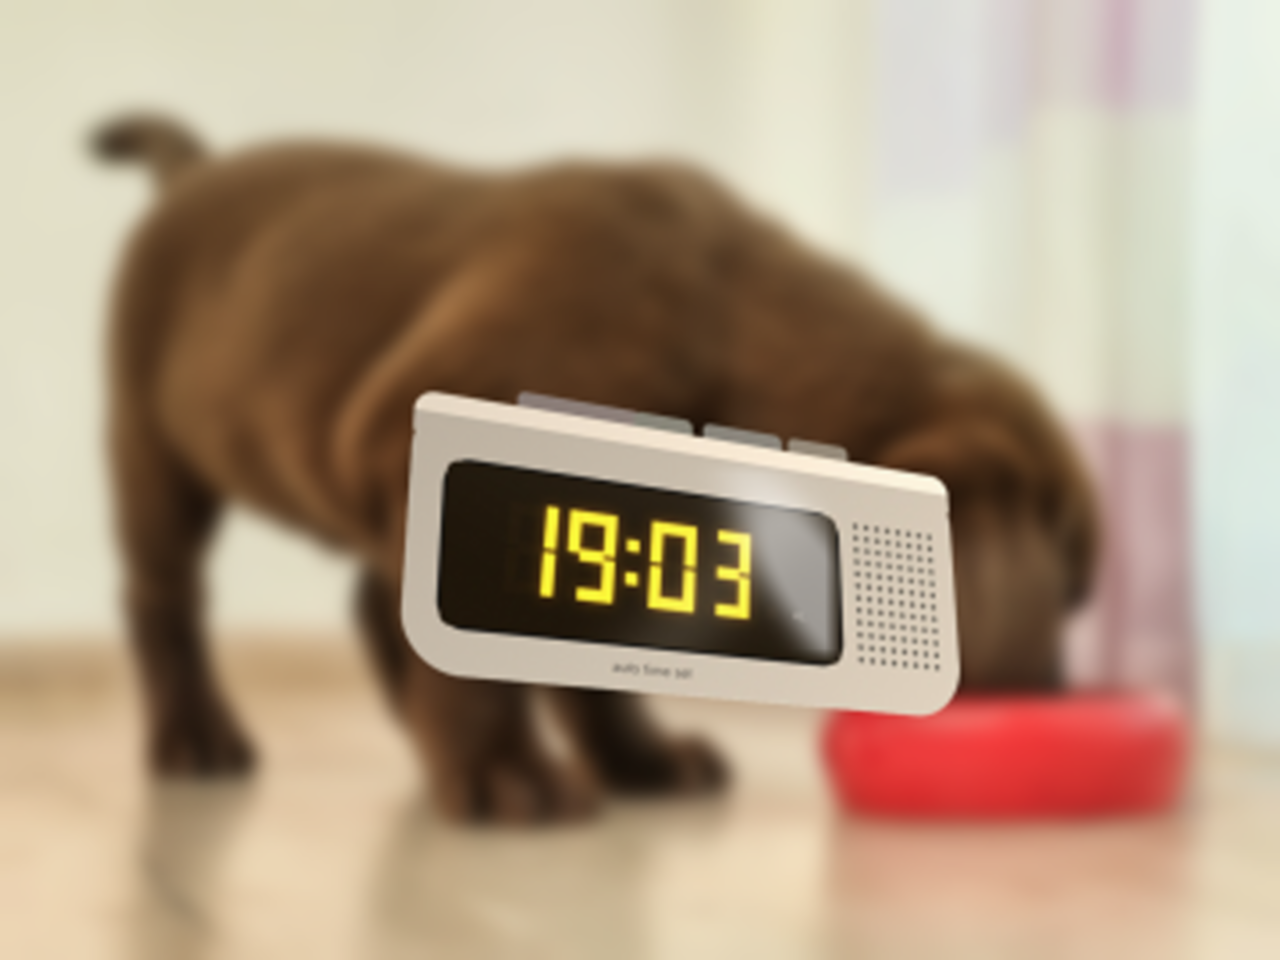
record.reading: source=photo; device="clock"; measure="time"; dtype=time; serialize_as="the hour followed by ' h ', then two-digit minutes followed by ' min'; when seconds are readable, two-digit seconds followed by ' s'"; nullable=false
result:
19 h 03 min
